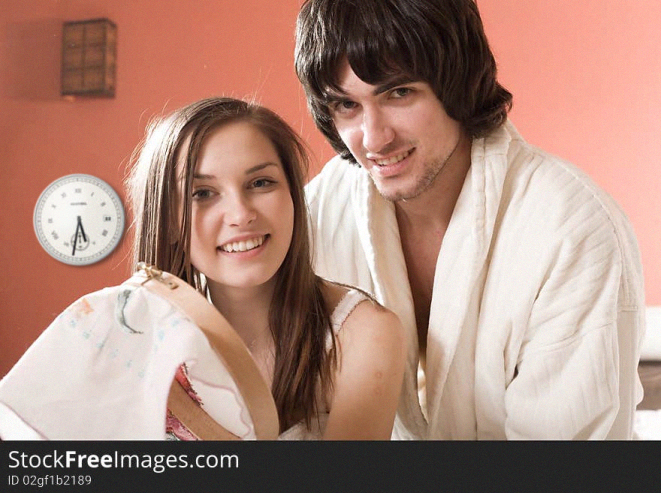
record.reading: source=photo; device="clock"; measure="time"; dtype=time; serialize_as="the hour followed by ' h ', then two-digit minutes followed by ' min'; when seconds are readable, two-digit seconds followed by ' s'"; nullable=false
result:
5 h 32 min
